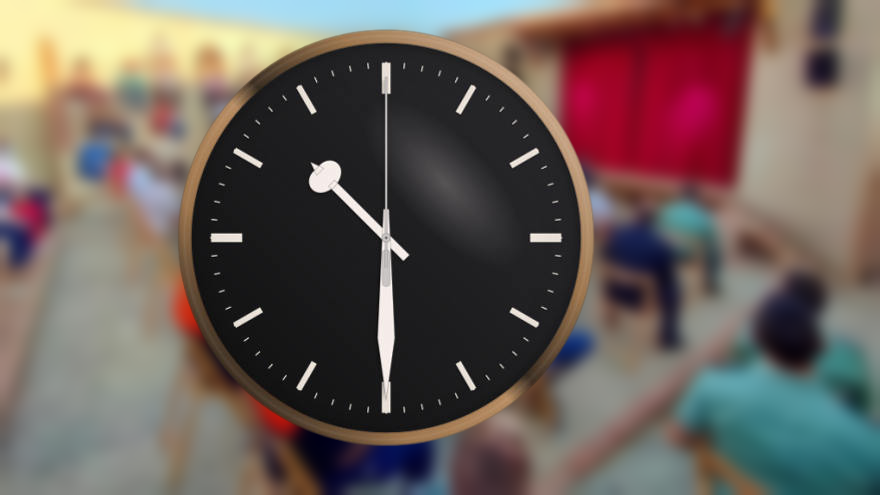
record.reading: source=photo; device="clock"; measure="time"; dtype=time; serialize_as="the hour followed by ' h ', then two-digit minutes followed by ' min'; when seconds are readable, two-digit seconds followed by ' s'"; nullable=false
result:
10 h 30 min 00 s
